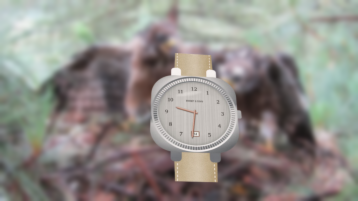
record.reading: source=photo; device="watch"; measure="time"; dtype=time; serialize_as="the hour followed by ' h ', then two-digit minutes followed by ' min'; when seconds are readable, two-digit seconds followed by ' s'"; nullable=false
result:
9 h 31 min
